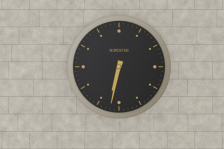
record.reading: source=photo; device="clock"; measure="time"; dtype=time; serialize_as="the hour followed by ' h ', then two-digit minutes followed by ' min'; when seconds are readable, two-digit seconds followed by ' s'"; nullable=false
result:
6 h 32 min
